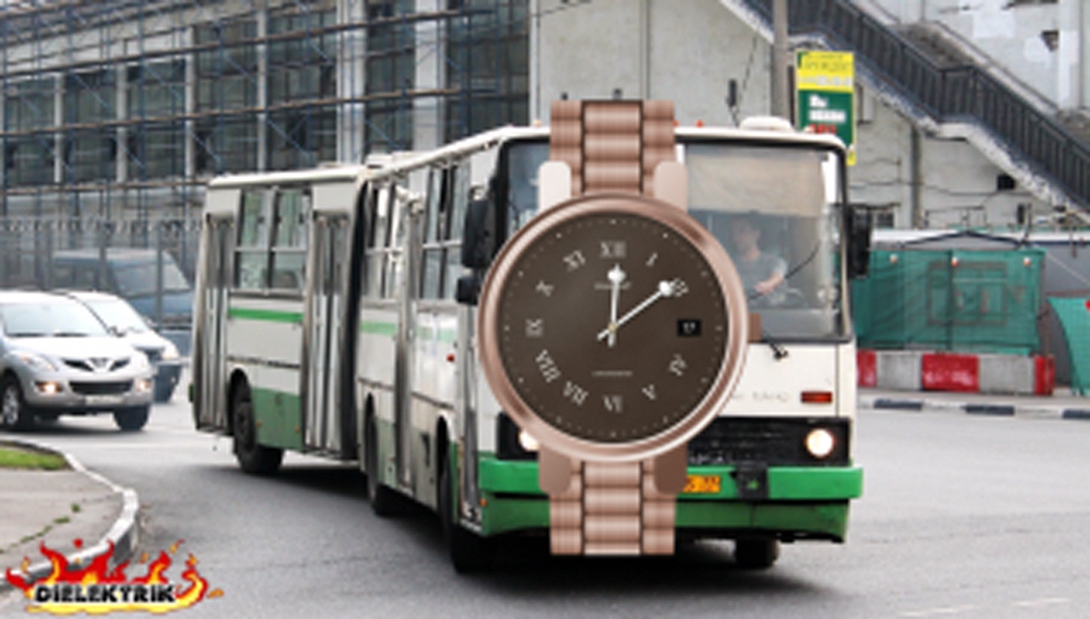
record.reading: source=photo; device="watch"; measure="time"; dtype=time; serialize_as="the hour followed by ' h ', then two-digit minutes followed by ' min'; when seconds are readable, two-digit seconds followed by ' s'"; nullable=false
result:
12 h 09 min
